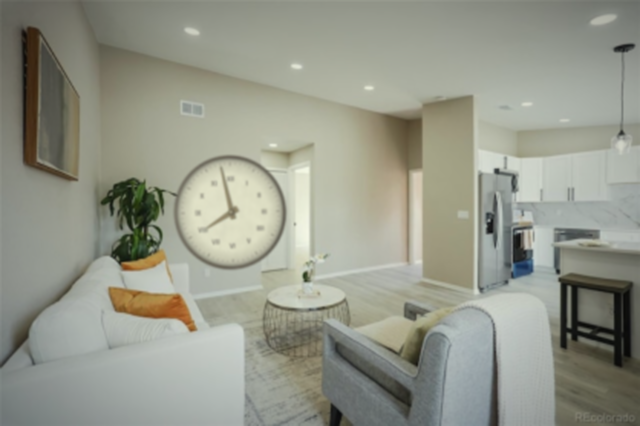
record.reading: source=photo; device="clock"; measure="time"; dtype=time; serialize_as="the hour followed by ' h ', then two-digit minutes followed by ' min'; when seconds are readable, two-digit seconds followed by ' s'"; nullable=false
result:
7 h 58 min
